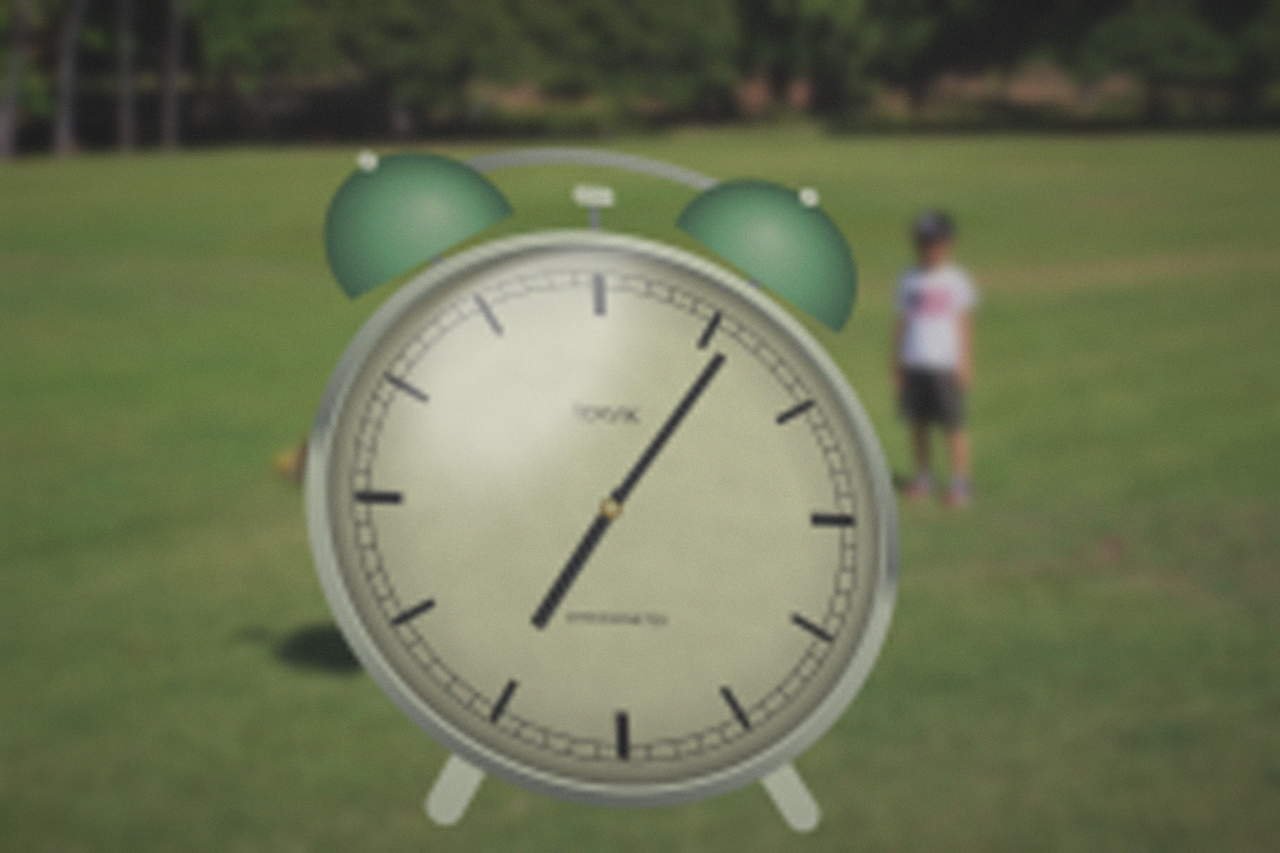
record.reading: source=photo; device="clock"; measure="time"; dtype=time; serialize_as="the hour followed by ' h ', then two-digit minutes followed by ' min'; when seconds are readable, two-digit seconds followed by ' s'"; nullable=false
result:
7 h 06 min
